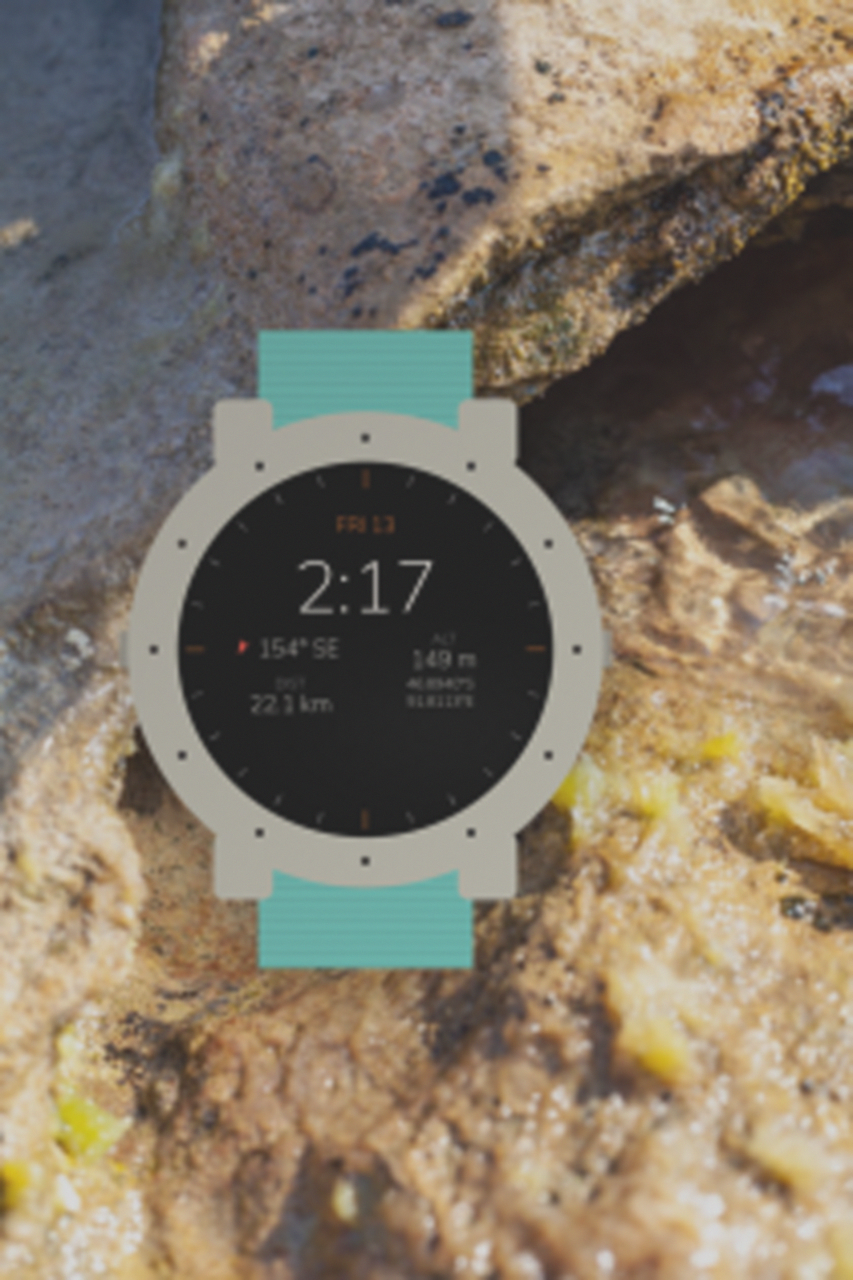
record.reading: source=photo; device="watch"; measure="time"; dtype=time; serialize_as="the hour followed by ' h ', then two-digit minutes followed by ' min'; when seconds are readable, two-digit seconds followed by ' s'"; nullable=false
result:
2 h 17 min
